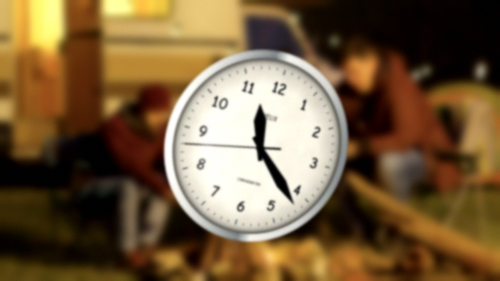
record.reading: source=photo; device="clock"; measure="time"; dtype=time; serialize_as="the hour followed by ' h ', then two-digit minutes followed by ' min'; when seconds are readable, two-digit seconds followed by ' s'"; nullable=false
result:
11 h 21 min 43 s
